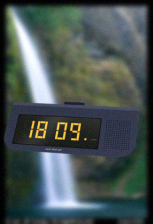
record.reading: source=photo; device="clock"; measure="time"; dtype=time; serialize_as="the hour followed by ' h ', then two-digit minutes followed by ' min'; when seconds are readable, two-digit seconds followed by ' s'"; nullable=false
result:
18 h 09 min
